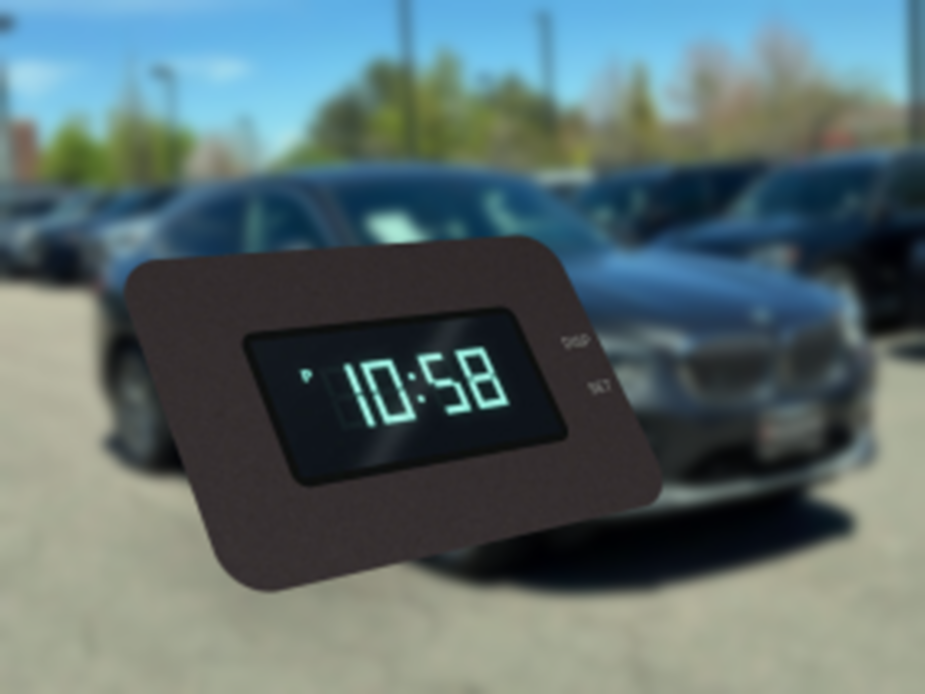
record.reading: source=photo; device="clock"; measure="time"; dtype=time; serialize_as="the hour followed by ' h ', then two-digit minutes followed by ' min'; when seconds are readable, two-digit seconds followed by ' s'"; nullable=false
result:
10 h 58 min
